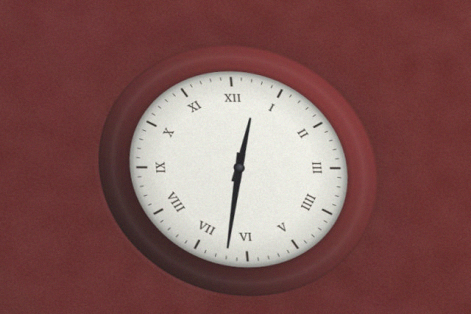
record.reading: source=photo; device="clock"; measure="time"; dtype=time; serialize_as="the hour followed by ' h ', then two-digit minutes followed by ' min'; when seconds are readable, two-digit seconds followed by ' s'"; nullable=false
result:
12 h 32 min
